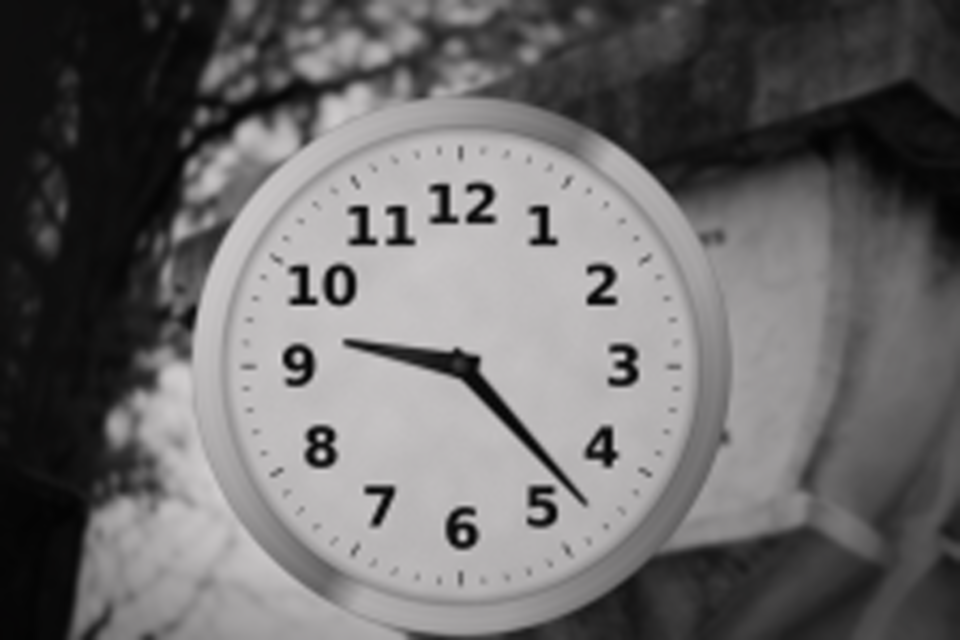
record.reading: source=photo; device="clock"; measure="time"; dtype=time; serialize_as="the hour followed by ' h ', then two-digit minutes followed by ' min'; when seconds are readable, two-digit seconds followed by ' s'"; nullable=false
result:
9 h 23 min
